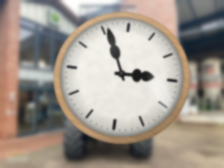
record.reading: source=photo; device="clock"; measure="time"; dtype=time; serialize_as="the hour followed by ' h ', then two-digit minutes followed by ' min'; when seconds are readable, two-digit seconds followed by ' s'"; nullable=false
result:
2 h 56 min
